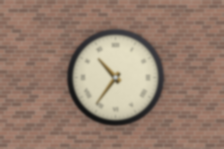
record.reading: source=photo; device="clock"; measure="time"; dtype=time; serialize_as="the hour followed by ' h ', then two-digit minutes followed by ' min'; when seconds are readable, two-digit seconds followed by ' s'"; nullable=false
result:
10 h 36 min
